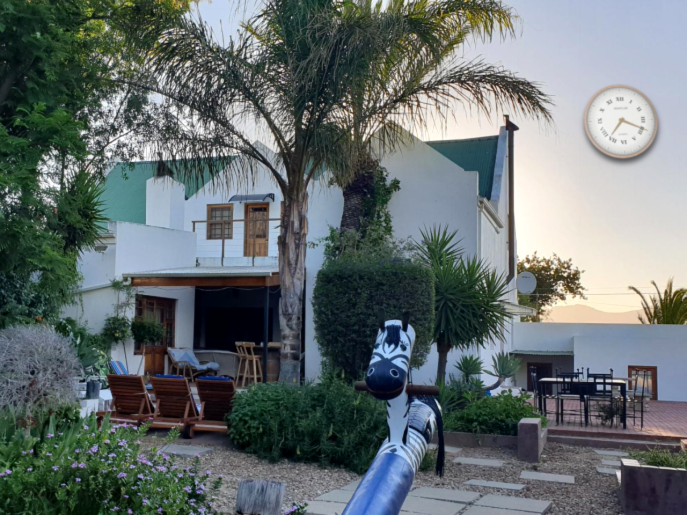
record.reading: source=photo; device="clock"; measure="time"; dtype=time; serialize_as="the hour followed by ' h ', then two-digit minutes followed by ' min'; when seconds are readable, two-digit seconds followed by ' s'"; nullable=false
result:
7 h 19 min
